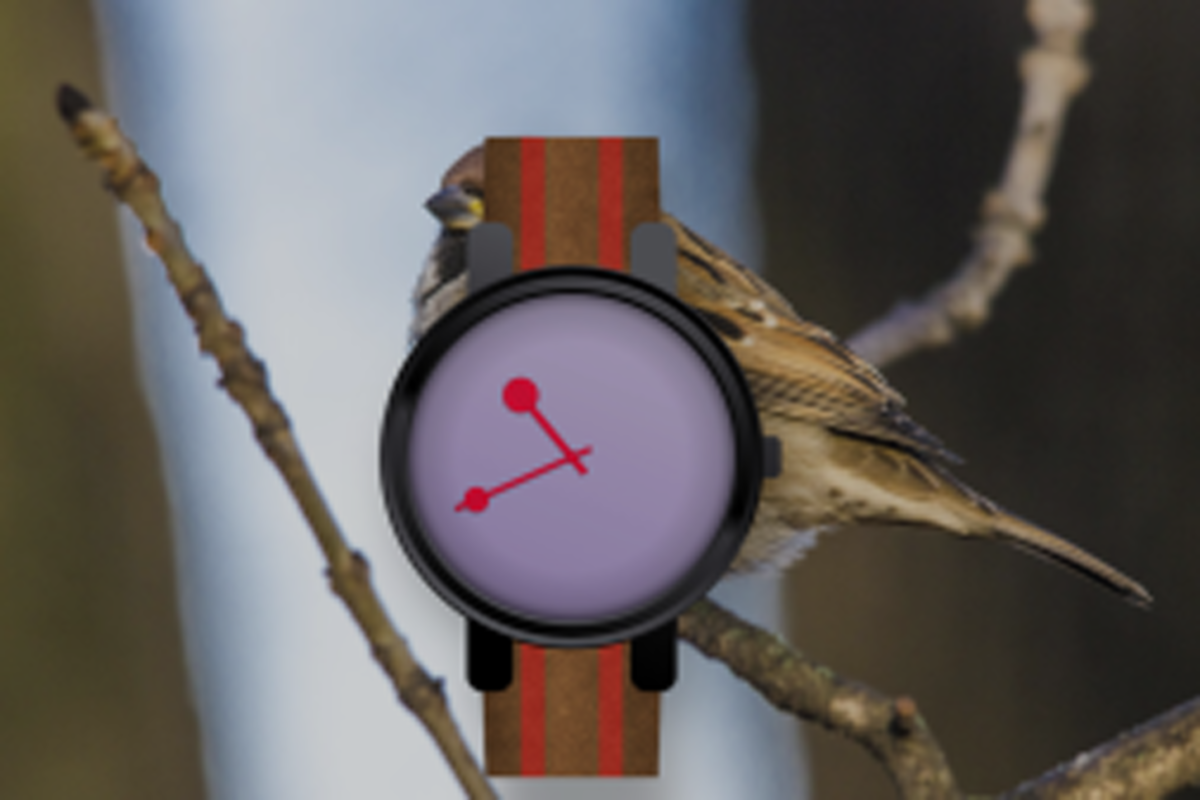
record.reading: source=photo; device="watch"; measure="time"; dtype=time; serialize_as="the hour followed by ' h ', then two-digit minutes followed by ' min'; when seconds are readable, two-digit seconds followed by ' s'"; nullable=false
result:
10 h 41 min
